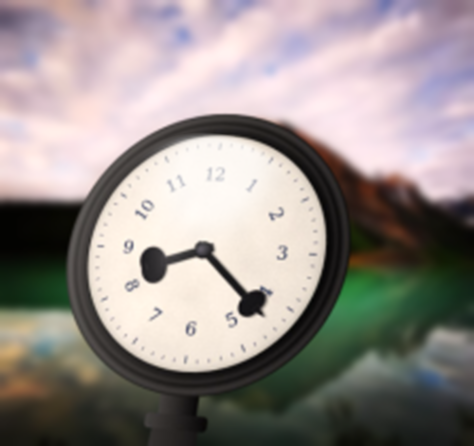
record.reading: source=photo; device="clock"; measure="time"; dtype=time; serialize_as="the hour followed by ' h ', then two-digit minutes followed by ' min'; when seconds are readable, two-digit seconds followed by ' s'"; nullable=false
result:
8 h 22 min
